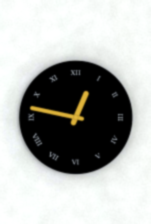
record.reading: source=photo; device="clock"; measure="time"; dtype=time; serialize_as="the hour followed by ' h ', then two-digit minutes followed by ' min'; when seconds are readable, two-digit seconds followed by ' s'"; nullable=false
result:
12 h 47 min
